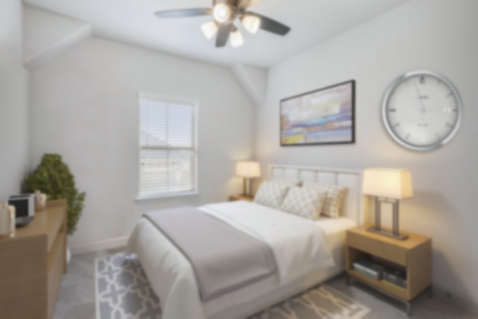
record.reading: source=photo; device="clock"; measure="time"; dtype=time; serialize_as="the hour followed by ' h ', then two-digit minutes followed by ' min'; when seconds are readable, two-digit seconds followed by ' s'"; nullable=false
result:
2 h 57 min
